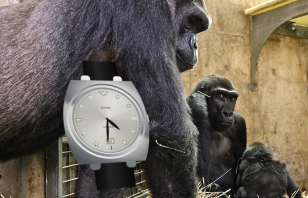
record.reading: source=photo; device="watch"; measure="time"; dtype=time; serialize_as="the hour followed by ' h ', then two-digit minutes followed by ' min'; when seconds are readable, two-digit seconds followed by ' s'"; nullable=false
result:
4 h 31 min
